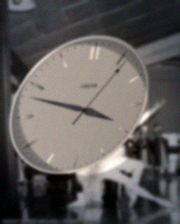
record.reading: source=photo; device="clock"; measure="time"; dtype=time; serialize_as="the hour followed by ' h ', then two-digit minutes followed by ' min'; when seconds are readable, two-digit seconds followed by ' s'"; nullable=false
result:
3 h 48 min 06 s
